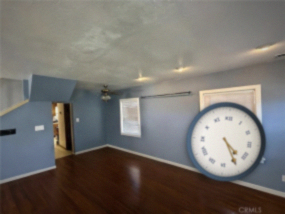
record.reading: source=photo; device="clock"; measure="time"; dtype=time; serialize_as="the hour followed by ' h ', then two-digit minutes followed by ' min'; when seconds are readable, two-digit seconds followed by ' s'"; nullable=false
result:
4 h 25 min
